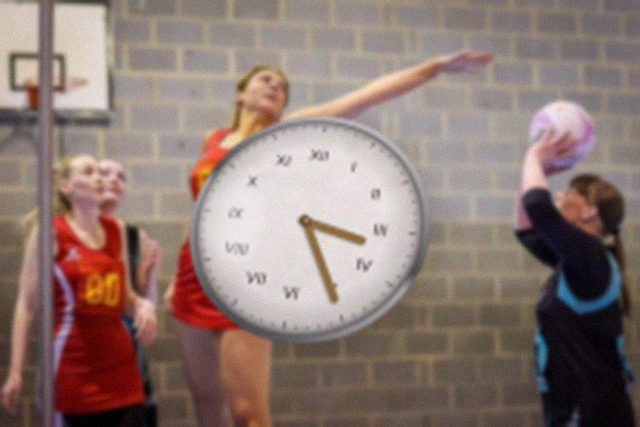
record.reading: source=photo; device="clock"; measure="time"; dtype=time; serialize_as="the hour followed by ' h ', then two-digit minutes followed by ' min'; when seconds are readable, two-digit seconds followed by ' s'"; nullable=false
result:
3 h 25 min
